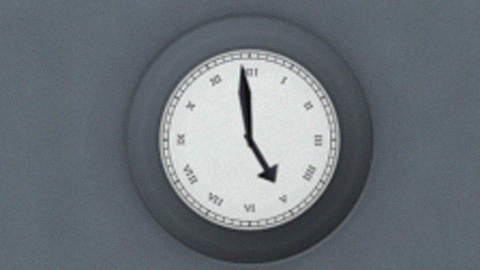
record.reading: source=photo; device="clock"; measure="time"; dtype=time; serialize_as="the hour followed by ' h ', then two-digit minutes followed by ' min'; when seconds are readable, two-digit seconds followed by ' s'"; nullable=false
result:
4 h 59 min
